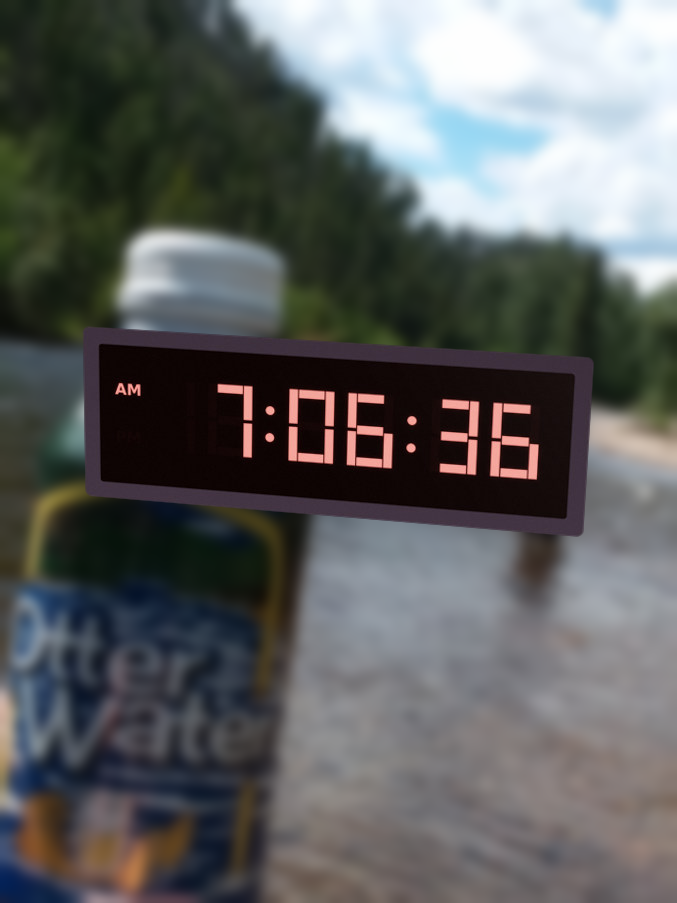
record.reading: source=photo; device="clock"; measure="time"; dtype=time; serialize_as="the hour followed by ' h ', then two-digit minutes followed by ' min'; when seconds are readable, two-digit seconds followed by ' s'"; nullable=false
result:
7 h 06 min 36 s
